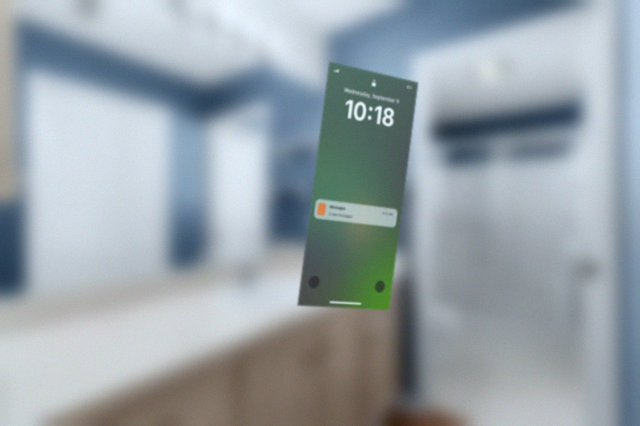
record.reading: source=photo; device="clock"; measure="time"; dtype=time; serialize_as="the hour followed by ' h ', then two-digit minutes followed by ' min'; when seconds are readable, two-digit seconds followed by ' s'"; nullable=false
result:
10 h 18 min
